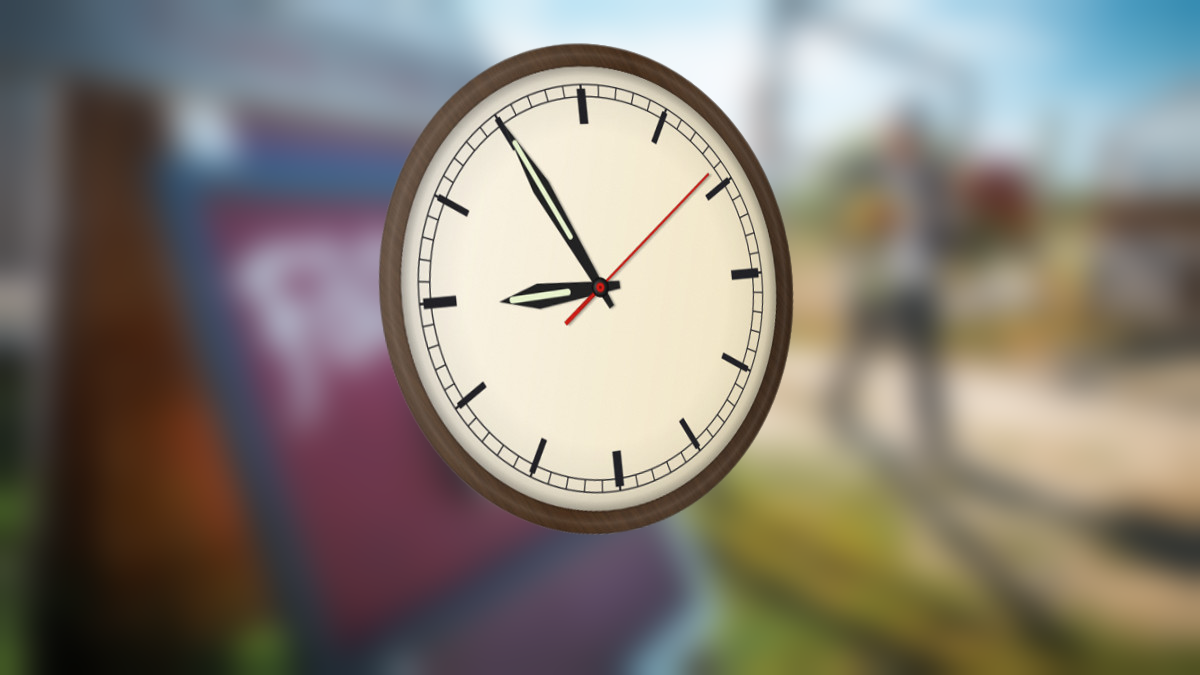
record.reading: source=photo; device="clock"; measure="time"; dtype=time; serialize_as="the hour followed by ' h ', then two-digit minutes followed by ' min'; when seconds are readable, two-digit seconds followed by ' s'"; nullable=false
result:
8 h 55 min 09 s
